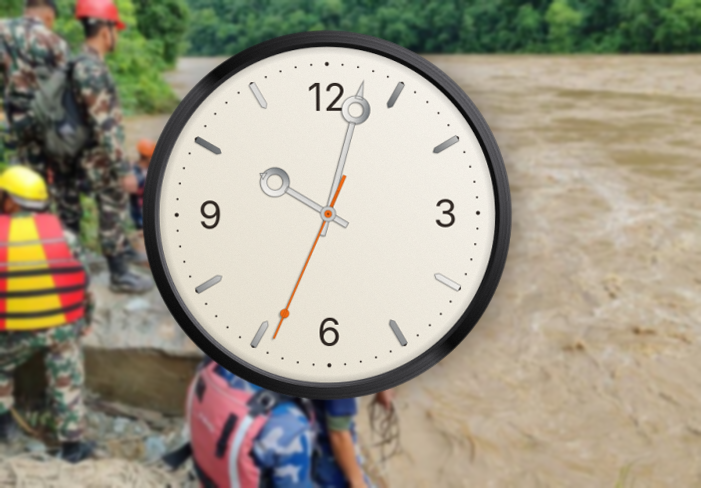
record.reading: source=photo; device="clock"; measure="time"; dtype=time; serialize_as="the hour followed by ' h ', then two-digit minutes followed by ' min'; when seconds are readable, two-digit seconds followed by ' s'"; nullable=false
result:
10 h 02 min 34 s
